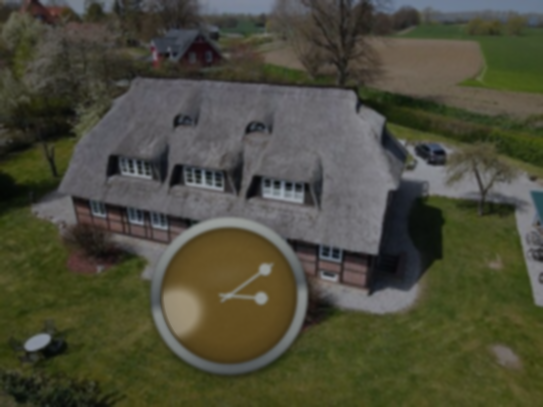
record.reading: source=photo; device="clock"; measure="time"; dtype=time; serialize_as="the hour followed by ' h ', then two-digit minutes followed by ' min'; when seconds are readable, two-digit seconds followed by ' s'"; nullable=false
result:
3 h 09 min
